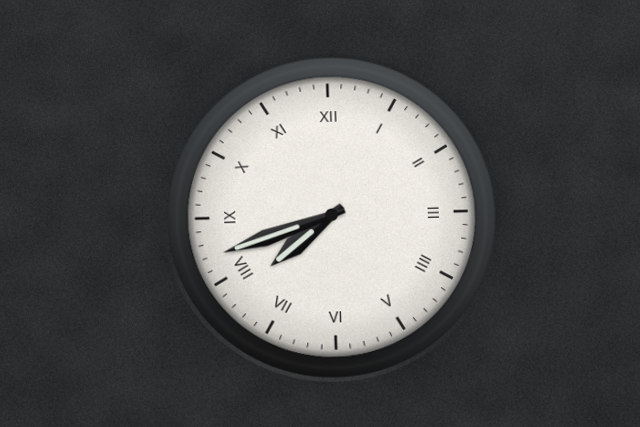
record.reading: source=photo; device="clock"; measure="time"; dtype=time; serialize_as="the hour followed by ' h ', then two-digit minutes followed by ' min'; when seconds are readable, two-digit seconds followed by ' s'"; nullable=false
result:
7 h 42 min
